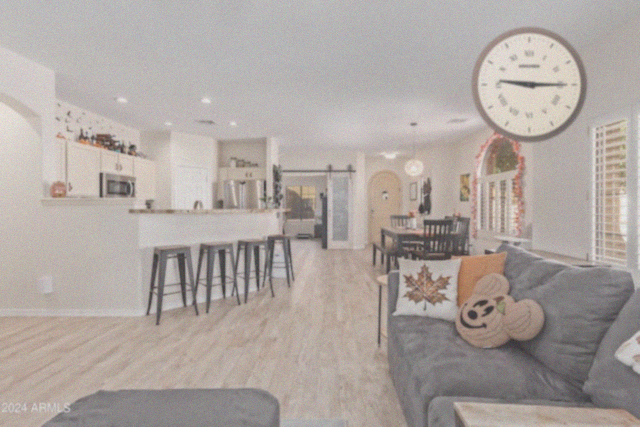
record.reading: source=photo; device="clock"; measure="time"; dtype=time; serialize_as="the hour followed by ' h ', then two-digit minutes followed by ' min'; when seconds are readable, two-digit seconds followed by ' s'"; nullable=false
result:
9 h 15 min
